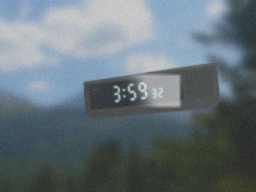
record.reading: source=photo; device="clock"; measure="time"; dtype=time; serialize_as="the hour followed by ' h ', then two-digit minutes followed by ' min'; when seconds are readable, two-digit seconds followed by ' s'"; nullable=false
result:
3 h 59 min 32 s
